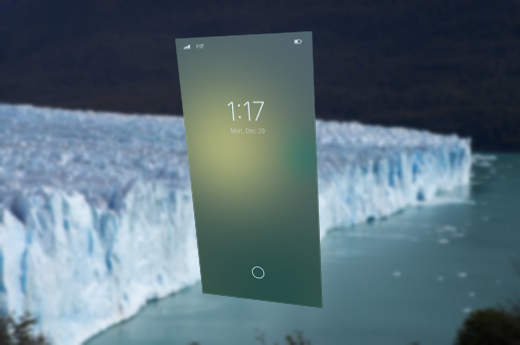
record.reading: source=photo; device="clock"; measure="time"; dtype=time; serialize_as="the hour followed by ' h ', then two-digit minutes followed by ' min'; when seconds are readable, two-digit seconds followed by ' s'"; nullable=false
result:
1 h 17 min
